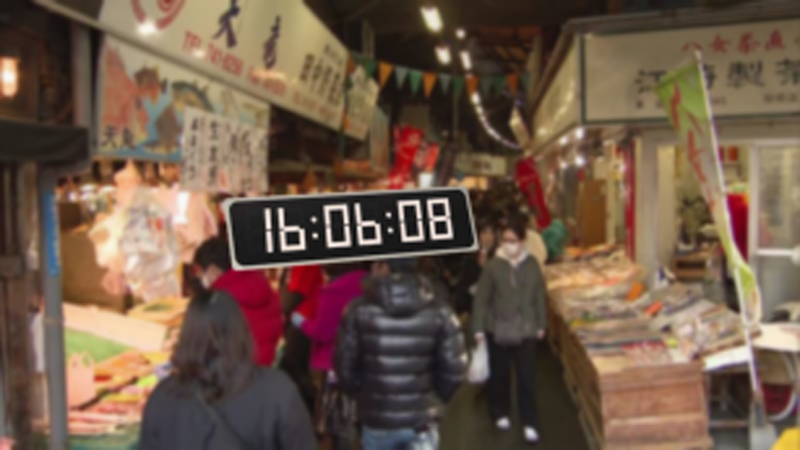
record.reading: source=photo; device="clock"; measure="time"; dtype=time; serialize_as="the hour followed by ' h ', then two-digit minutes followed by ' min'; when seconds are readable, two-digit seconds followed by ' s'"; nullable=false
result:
16 h 06 min 08 s
